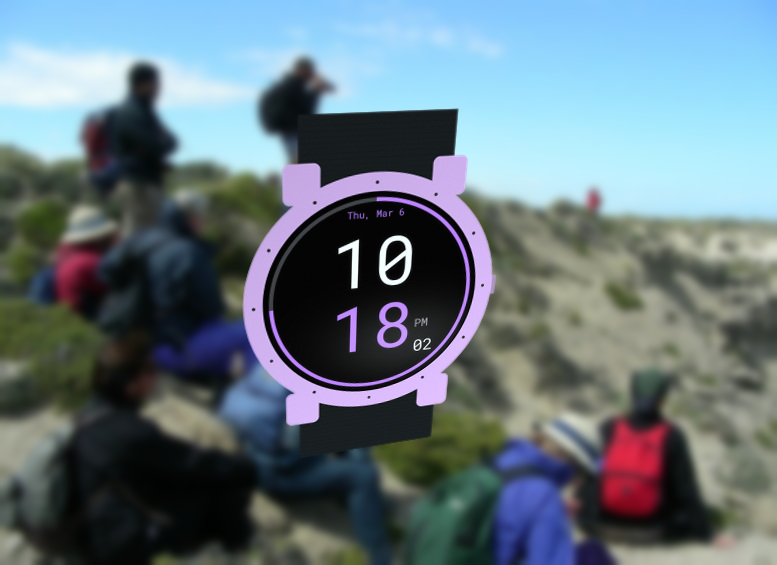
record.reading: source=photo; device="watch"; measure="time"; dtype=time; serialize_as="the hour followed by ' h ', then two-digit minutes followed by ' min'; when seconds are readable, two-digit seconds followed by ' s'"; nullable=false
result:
10 h 18 min 02 s
